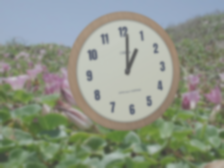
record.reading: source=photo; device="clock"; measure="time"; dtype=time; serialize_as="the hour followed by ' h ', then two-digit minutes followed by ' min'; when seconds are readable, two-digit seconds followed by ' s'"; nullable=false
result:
1 h 01 min
